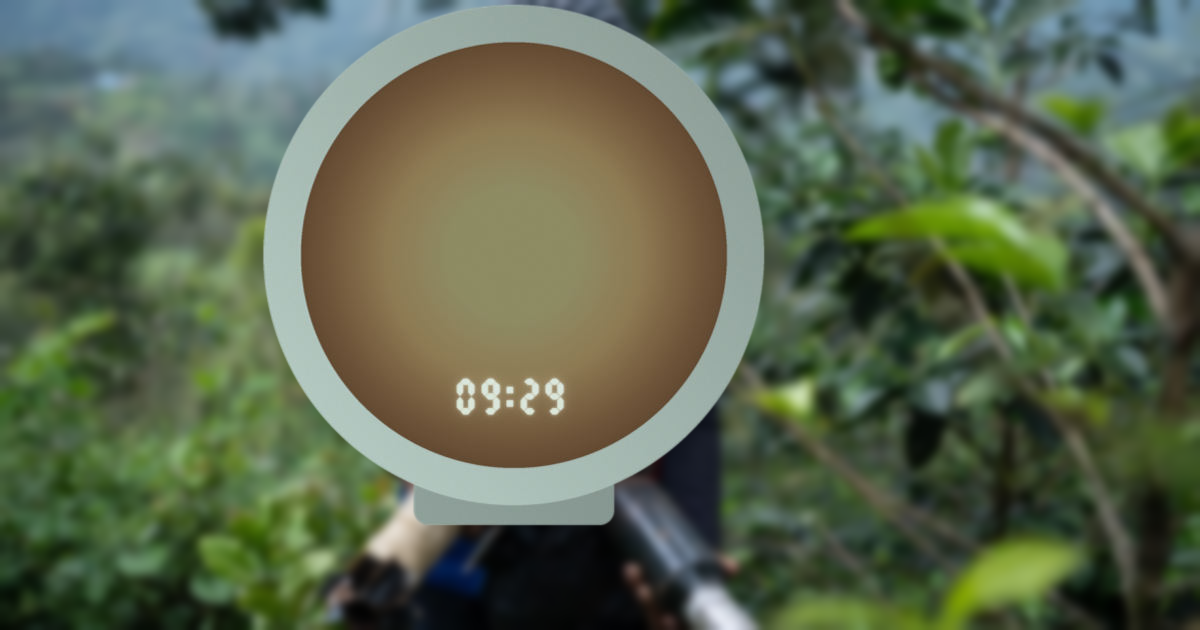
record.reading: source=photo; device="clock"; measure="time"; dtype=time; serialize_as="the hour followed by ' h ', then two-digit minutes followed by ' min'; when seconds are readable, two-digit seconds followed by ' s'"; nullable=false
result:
9 h 29 min
